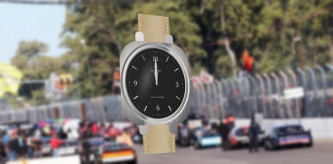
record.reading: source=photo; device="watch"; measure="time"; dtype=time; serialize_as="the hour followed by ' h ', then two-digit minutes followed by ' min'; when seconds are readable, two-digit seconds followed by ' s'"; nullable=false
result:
12 h 00 min
